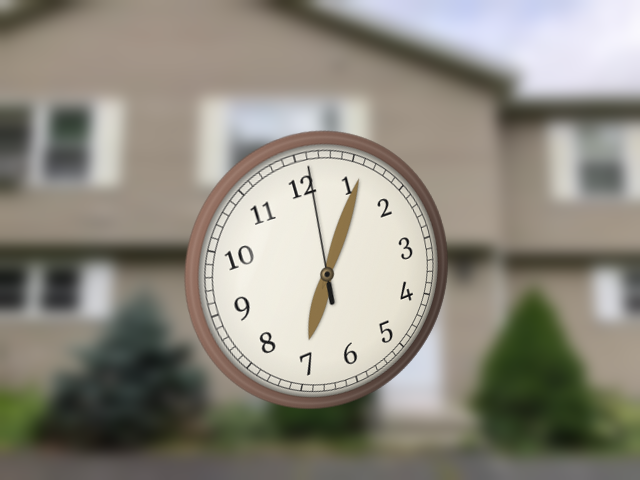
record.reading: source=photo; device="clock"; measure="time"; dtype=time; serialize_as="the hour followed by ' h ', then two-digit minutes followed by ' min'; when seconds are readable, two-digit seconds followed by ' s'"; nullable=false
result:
7 h 06 min 01 s
